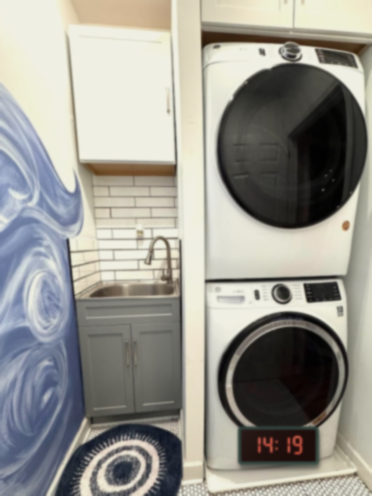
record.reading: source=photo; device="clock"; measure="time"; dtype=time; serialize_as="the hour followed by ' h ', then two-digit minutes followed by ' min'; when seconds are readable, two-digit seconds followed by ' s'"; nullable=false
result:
14 h 19 min
